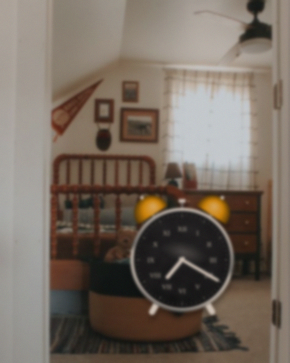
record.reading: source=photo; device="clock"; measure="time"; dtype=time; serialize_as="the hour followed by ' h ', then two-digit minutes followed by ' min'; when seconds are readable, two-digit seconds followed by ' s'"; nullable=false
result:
7 h 20 min
